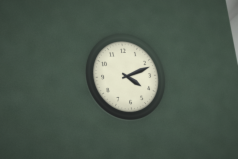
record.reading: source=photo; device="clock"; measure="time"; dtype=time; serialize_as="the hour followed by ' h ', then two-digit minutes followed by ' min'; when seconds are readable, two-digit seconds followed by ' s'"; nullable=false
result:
4 h 12 min
